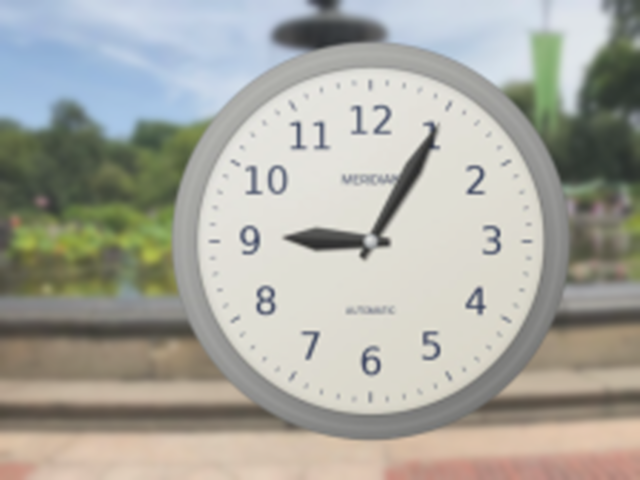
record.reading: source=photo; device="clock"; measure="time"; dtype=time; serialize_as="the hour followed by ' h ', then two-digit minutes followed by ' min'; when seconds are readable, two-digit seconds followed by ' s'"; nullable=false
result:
9 h 05 min
